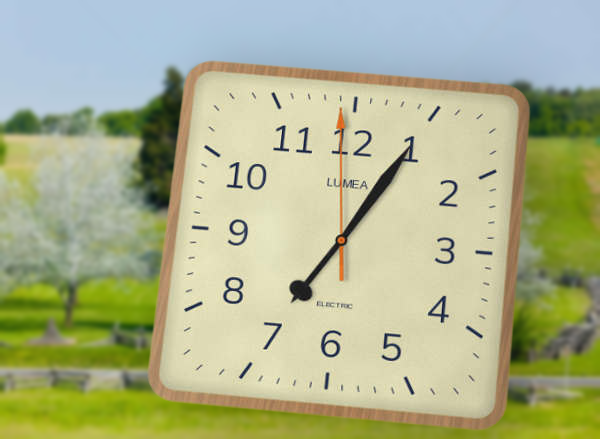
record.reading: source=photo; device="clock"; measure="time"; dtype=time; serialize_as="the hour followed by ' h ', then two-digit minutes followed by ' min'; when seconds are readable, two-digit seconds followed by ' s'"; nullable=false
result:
7 h 04 min 59 s
